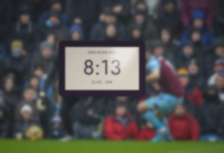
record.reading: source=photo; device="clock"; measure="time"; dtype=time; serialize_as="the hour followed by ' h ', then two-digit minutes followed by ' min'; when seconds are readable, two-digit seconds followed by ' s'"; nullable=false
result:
8 h 13 min
